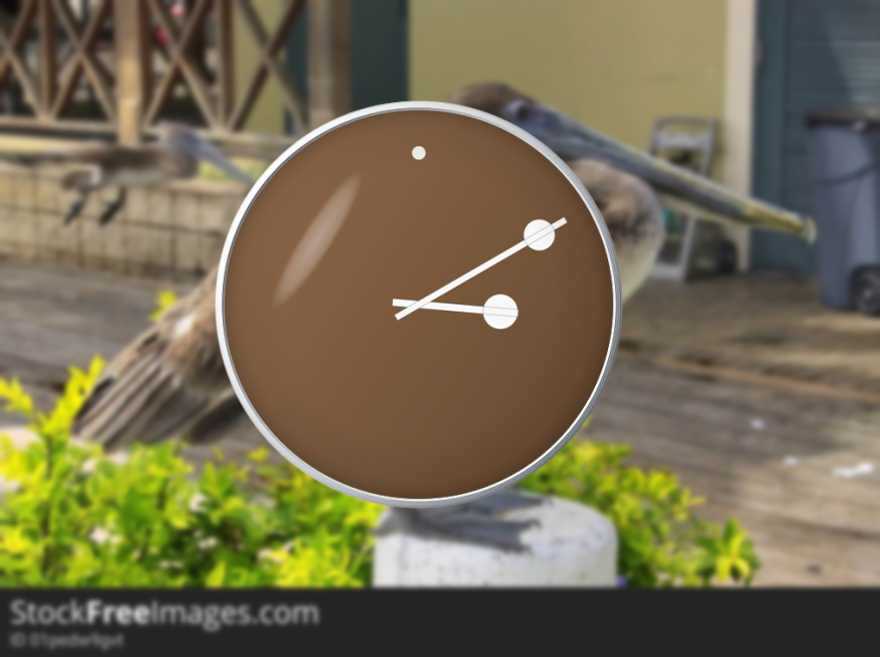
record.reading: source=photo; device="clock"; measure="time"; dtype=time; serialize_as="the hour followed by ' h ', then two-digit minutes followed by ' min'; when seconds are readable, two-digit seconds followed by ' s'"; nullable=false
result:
3 h 10 min
